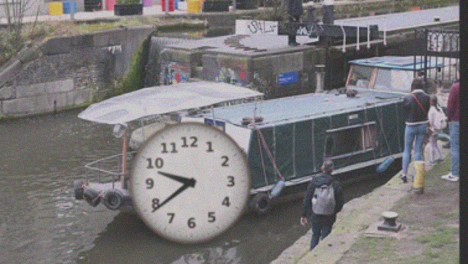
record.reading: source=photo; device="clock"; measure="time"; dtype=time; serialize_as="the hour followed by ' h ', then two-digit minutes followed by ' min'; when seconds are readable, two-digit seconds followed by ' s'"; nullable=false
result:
9 h 39 min
